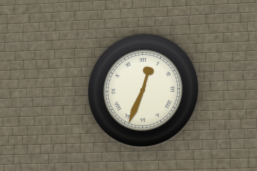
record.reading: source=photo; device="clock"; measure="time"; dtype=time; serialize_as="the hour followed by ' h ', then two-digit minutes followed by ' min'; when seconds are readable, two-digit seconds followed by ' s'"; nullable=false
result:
12 h 34 min
